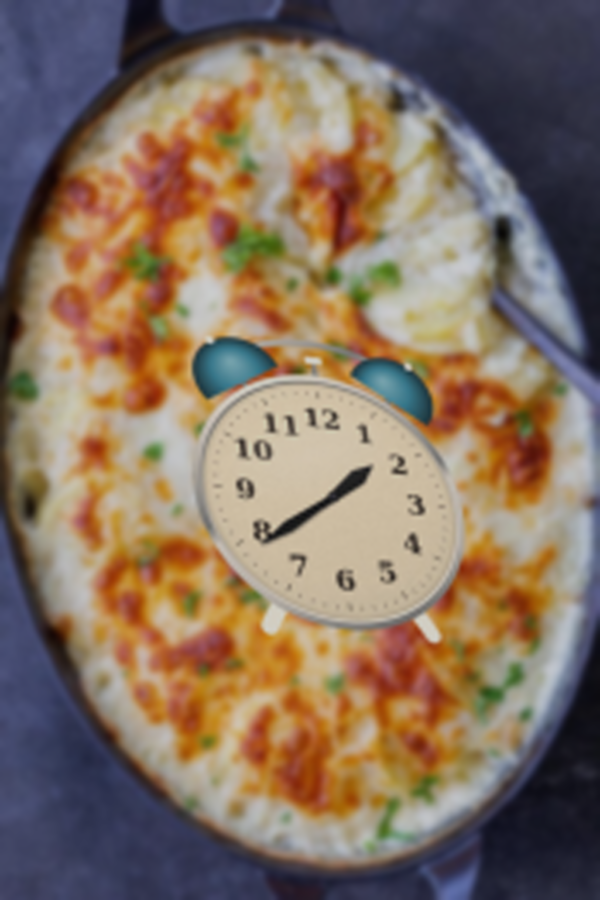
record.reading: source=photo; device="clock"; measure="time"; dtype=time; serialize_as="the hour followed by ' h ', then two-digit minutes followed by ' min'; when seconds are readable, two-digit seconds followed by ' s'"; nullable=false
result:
1 h 39 min
